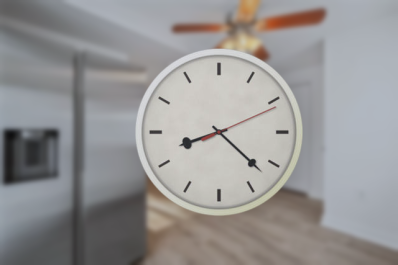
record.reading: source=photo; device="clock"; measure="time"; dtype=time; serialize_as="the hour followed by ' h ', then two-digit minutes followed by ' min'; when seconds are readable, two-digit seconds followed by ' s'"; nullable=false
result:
8 h 22 min 11 s
